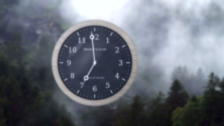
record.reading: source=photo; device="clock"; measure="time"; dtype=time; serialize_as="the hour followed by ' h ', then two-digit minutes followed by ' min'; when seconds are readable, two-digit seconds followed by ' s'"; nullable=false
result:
6 h 59 min
